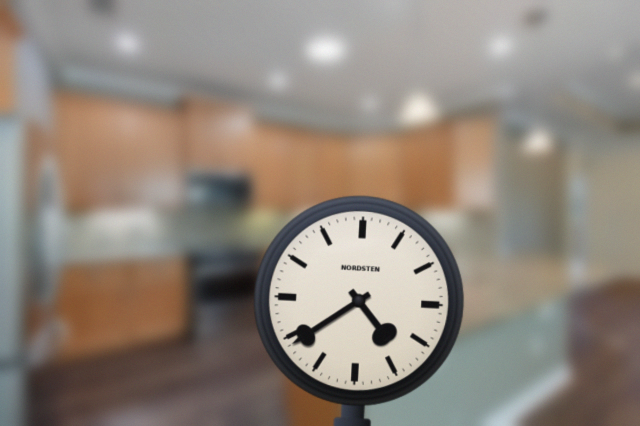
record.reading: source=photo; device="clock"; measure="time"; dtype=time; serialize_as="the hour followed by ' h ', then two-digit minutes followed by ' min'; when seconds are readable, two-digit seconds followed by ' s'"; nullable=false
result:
4 h 39 min
